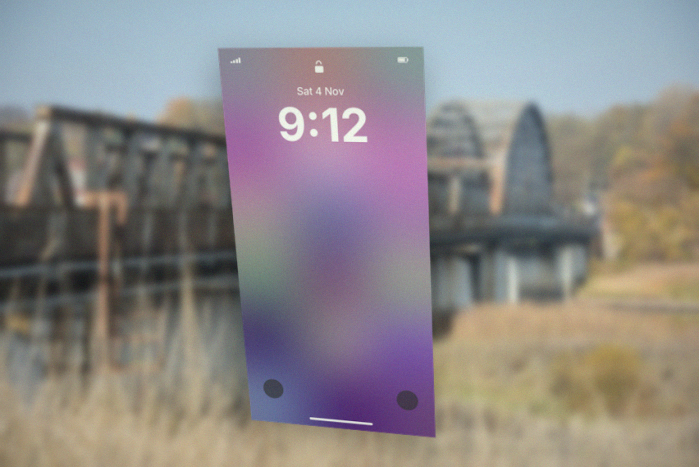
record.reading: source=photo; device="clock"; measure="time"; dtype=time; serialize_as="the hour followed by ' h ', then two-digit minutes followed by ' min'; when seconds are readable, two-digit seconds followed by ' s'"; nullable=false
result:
9 h 12 min
